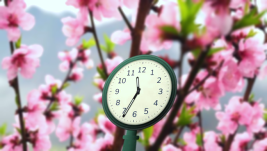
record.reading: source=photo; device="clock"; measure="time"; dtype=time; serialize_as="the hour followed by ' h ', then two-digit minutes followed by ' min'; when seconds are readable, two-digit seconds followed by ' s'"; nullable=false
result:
11 h 34 min
